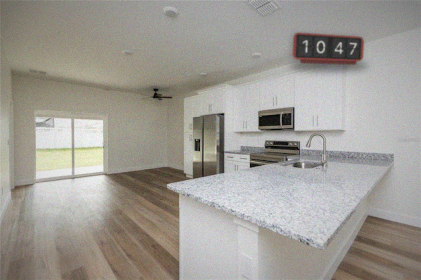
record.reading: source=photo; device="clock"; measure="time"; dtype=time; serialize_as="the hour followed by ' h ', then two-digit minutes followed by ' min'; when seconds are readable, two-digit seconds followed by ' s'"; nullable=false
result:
10 h 47 min
